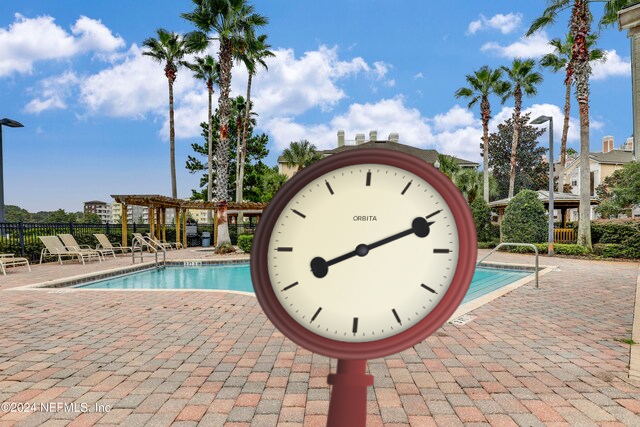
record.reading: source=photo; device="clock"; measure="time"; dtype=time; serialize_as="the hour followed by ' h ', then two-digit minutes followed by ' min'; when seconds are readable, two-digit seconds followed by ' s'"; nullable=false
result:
8 h 11 min
